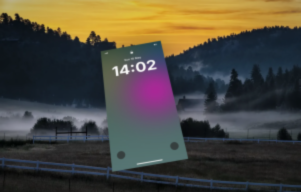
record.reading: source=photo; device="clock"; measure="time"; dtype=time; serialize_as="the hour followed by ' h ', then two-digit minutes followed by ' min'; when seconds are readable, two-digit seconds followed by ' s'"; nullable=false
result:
14 h 02 min
